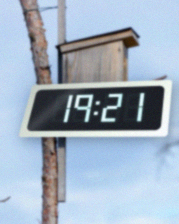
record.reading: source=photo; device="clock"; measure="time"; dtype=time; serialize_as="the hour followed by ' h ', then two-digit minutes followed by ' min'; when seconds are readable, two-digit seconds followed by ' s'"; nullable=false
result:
19 h 21 min
